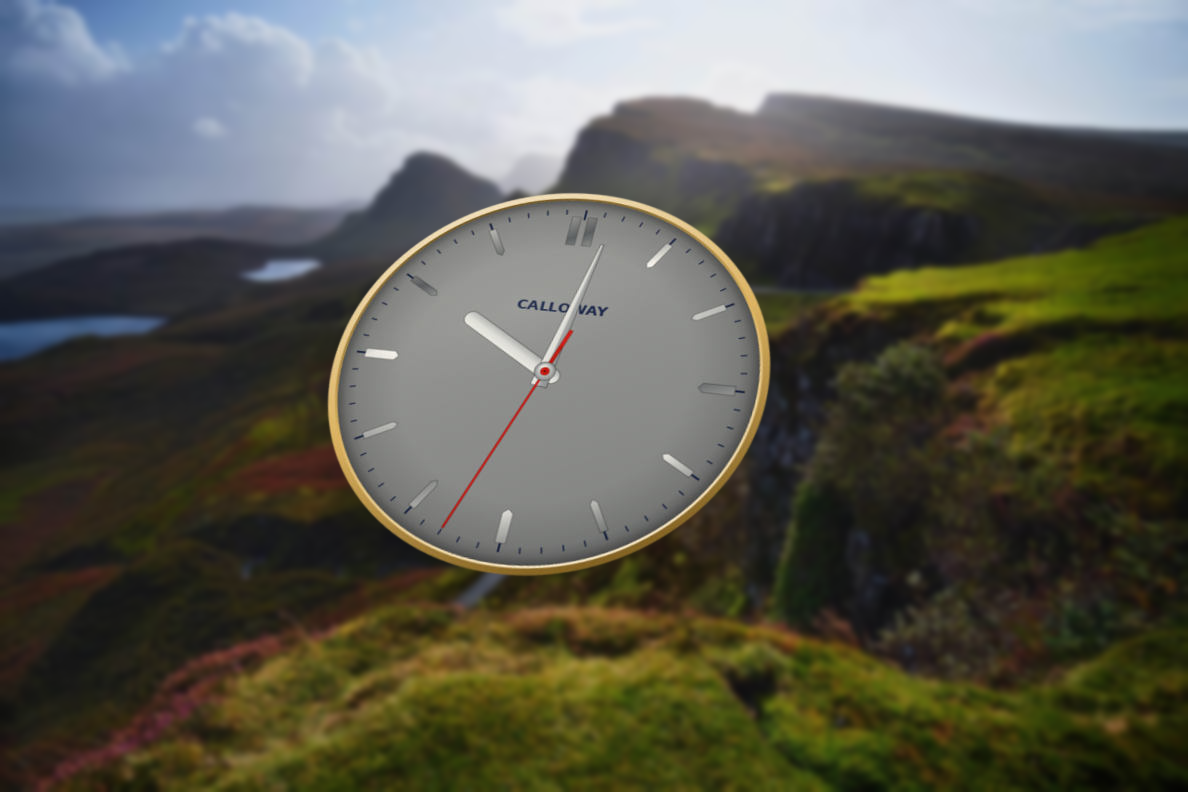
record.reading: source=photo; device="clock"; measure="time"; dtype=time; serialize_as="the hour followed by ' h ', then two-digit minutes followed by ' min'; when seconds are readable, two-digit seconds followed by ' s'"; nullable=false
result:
10 h 01 min 33 s
